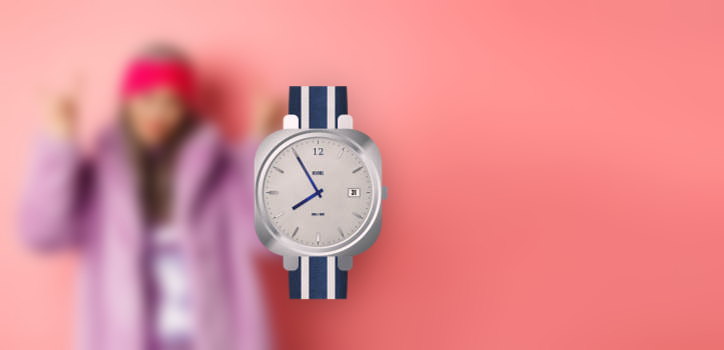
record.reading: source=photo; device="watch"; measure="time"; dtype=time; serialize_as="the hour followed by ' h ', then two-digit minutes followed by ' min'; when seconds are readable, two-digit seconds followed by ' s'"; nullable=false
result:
7 h 55 min
